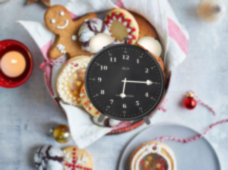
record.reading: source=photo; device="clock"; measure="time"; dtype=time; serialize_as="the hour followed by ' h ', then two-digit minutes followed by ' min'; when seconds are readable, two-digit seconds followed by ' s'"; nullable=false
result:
6 h 15 min
